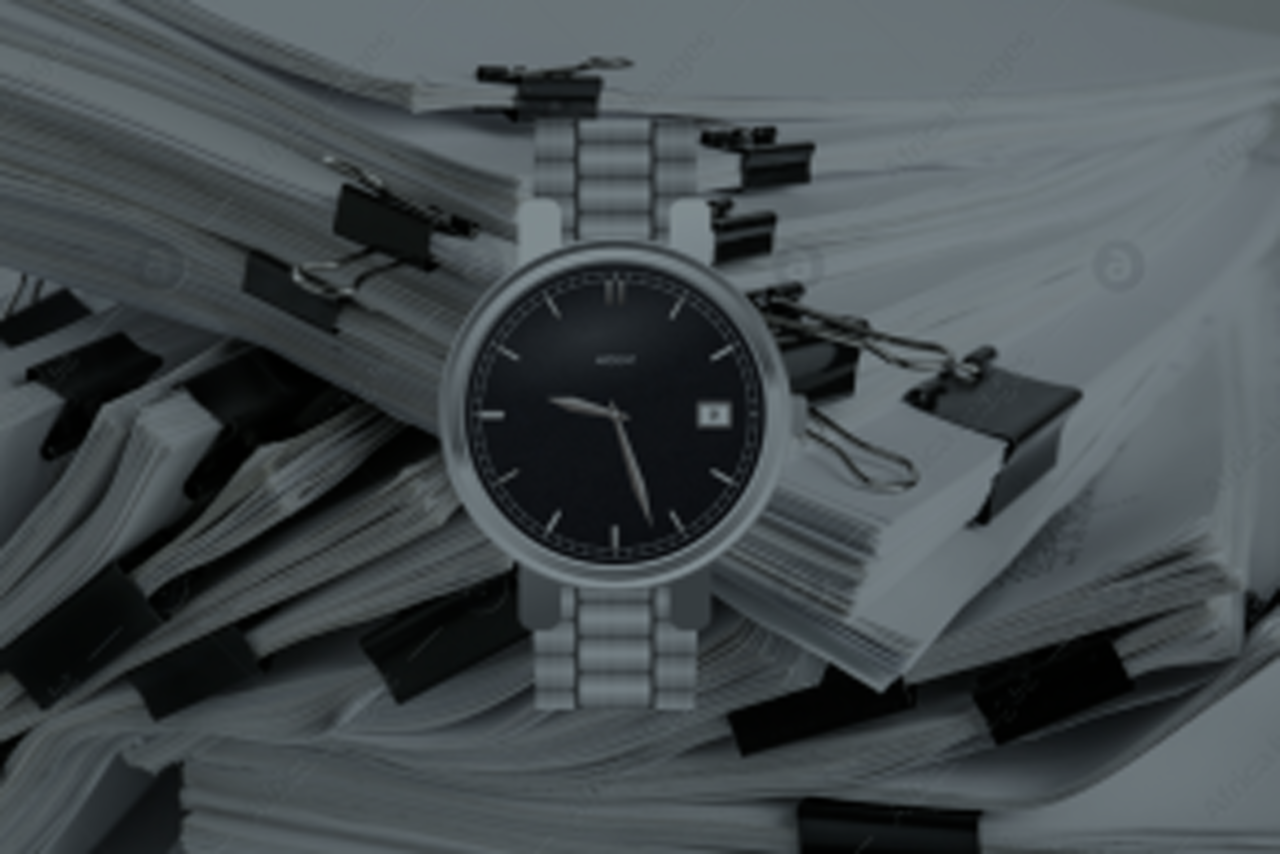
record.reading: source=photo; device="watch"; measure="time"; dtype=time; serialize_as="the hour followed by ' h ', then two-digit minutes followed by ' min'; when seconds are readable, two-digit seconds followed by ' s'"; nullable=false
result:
9 h 27 min
